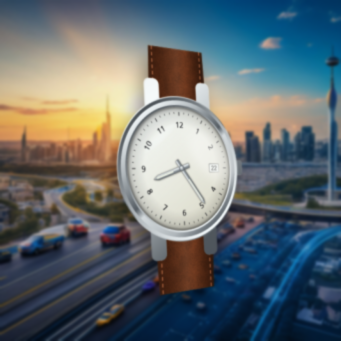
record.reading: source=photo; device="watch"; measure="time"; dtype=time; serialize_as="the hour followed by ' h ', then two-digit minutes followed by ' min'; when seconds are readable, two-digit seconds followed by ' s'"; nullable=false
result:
8 h 24 min
